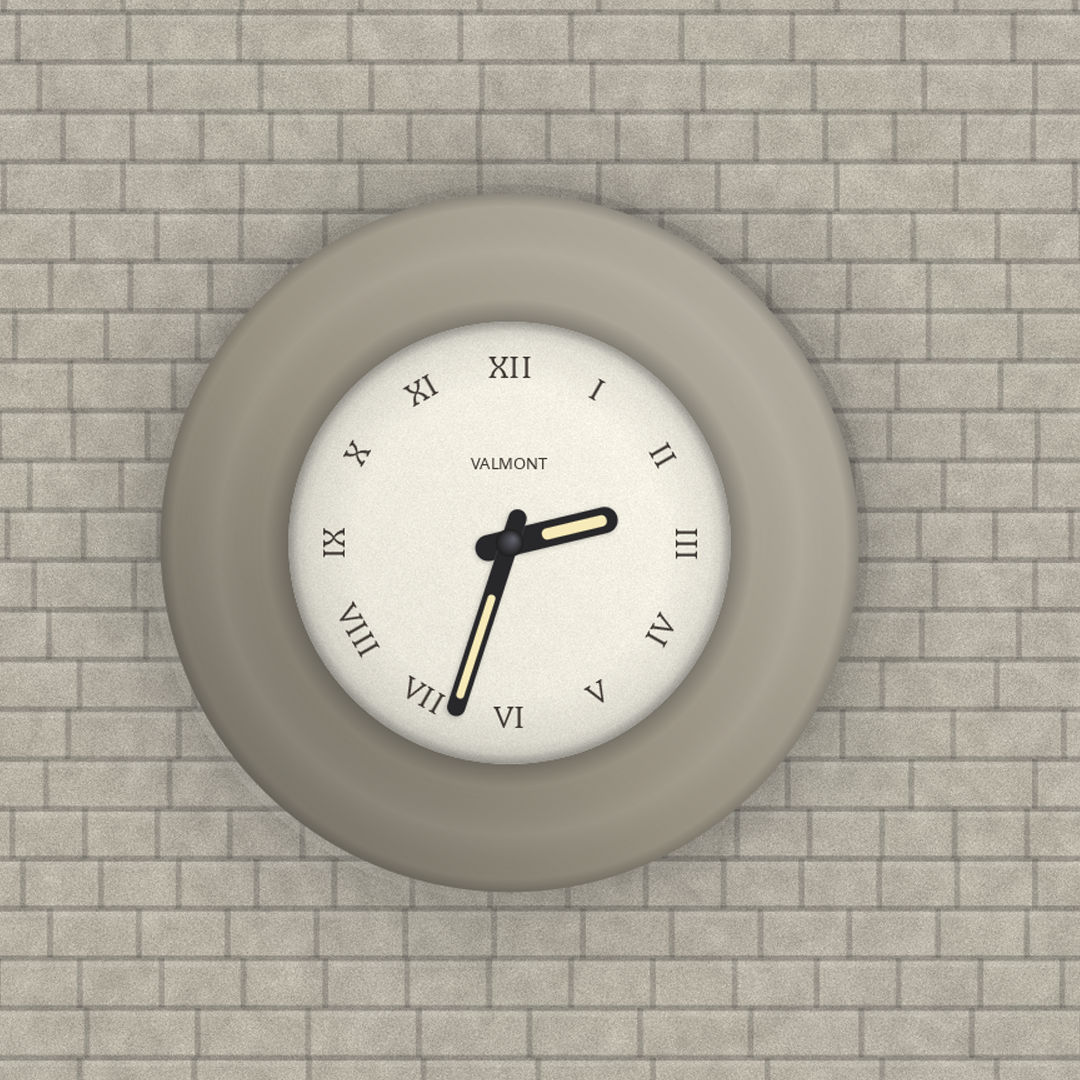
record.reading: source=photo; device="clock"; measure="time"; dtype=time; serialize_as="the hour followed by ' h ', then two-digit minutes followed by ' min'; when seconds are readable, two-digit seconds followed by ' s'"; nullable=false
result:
2 h 33 min
